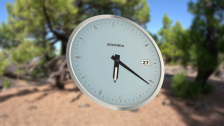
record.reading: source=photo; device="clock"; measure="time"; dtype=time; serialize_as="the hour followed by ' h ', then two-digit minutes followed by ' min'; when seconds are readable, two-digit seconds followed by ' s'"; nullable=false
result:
6 h 21 min
